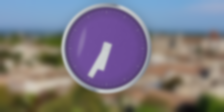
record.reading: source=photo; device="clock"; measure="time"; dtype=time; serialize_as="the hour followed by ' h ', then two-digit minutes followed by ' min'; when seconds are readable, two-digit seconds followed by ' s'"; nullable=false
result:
6 h 35 min
